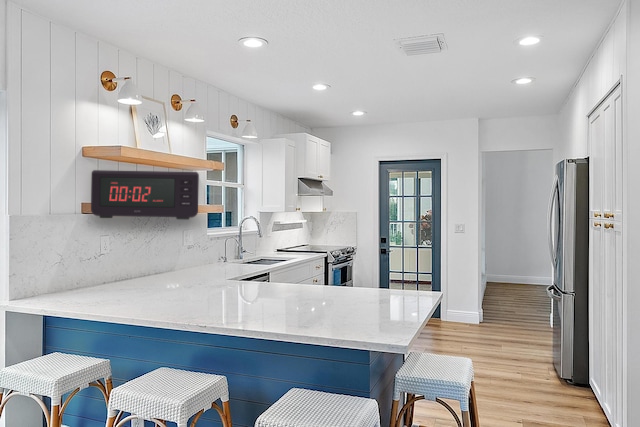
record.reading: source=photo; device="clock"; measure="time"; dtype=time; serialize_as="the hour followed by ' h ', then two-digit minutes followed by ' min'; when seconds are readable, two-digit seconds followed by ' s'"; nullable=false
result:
0 h 02 min
